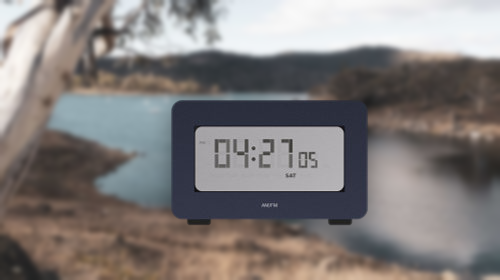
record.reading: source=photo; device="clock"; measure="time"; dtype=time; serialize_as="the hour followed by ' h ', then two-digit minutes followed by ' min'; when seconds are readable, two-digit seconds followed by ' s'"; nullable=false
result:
4 h 27 min 05 s
